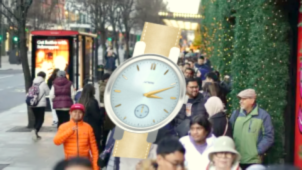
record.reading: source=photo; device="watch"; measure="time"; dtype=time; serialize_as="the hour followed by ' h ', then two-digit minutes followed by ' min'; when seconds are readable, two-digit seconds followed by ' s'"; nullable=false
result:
3 h 11 min
